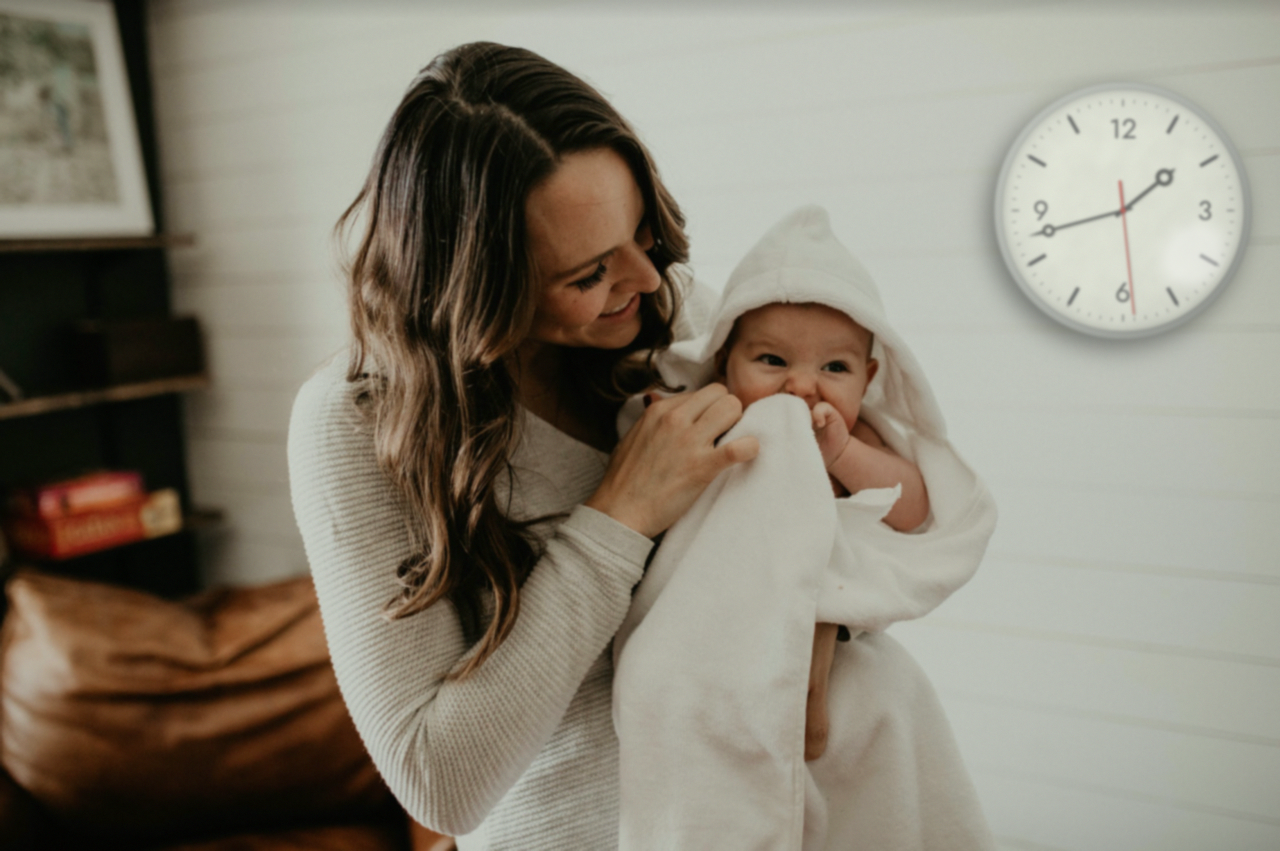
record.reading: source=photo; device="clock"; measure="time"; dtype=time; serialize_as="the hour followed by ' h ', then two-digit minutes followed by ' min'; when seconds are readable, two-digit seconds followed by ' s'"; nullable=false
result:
1 h 42 min 29 s
